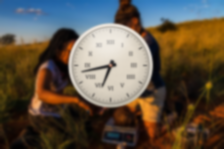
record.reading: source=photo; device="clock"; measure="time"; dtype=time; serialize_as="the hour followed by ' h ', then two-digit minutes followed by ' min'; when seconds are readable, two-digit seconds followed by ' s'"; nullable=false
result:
6 h 43 min
